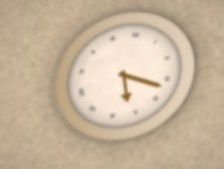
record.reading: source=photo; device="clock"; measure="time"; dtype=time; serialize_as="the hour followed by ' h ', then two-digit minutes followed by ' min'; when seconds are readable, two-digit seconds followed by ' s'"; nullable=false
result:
5 h 17 min
